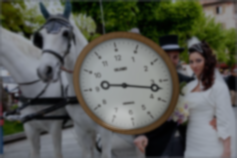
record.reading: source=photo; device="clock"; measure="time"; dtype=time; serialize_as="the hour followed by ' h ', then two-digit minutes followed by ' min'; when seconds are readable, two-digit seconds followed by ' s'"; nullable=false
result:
9 h 17 min
